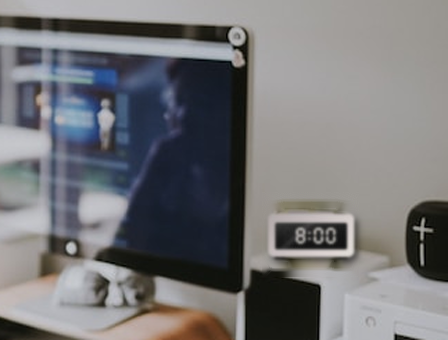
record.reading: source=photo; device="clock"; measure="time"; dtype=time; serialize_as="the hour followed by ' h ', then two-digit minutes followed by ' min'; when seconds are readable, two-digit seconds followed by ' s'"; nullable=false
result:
8 h 00 min
